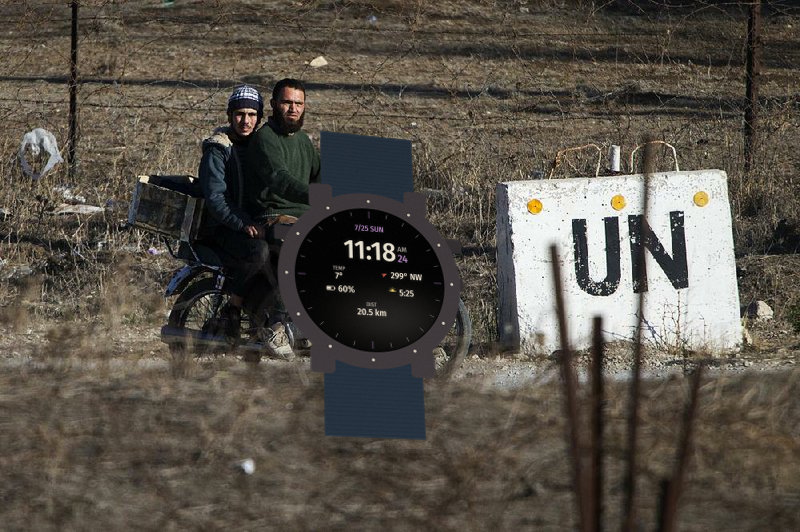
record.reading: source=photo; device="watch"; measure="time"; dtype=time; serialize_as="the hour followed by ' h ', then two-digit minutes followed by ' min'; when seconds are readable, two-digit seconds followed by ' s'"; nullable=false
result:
11 h 18 min 24 s
